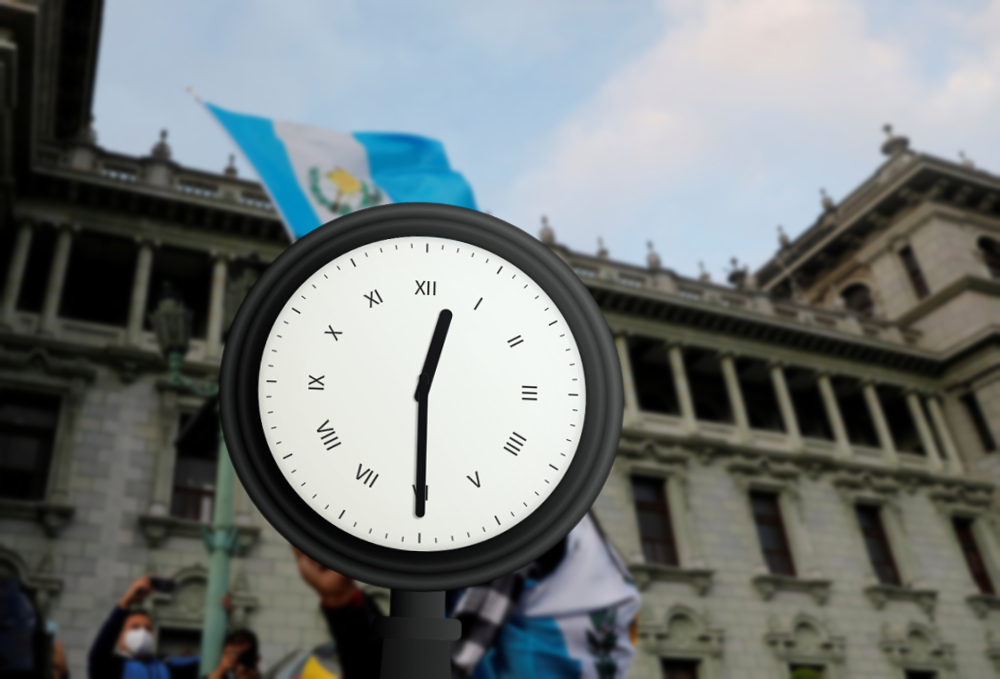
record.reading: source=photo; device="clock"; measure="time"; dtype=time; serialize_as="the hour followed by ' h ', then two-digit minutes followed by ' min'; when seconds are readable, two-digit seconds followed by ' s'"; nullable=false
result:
12 h 30 min
